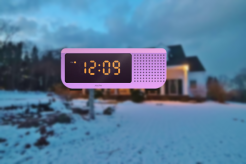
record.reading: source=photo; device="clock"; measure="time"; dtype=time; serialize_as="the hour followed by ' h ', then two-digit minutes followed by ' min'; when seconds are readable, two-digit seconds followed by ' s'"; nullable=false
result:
12 h 09 min
